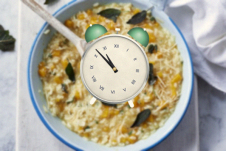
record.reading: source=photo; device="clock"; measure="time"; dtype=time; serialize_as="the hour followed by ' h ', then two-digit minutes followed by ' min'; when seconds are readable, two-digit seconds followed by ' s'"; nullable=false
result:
10 h 52 min
